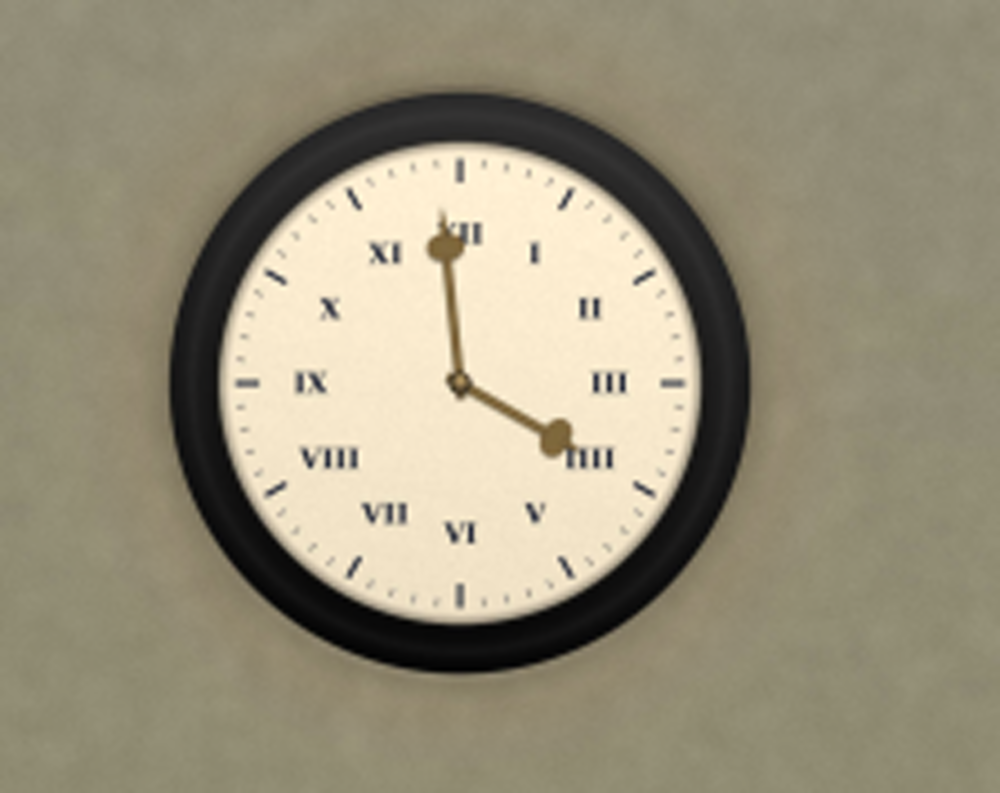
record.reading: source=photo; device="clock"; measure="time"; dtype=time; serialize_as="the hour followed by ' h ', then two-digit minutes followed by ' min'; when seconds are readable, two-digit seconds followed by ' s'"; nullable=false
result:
3 h 59 min
